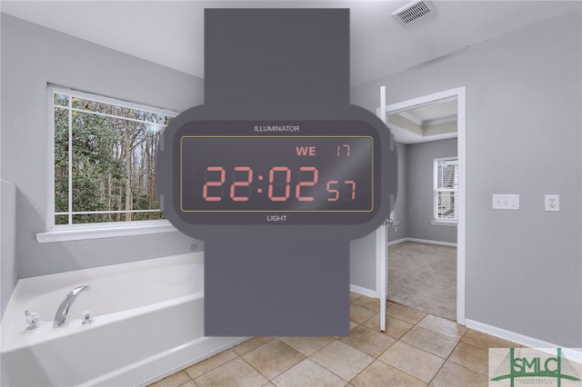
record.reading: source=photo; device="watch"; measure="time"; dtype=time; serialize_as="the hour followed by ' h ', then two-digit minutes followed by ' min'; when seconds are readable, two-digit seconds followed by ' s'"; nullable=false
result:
22 h 02 min 57 s
